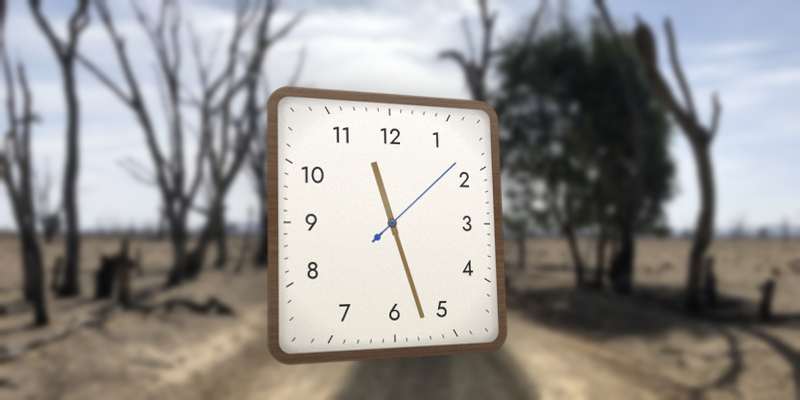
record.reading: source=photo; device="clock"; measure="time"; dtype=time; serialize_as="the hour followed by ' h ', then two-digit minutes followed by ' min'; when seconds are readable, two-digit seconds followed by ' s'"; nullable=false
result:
11 h 27 min 08 s
